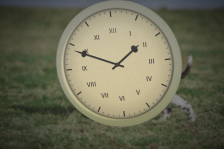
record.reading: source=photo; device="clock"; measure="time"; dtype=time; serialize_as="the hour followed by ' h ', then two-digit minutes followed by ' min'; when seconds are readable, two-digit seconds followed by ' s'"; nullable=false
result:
1 h 49 min
